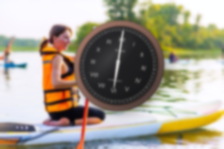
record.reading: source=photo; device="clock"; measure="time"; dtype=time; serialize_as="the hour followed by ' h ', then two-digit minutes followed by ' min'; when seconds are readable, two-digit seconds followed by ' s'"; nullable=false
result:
6 h 00 min
